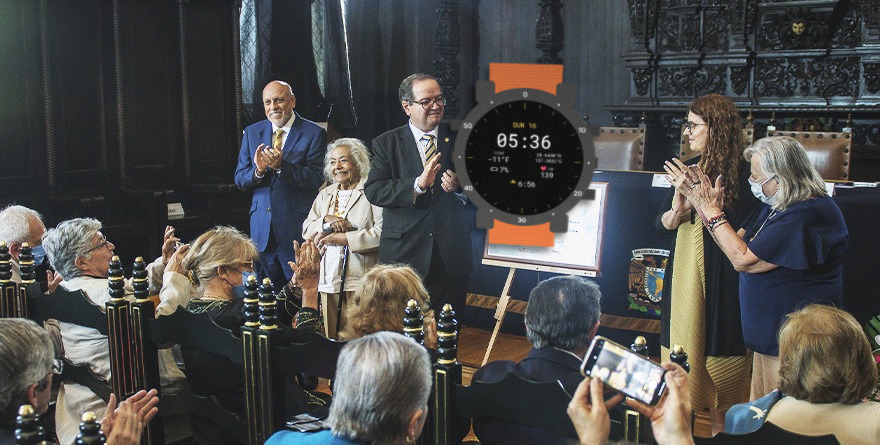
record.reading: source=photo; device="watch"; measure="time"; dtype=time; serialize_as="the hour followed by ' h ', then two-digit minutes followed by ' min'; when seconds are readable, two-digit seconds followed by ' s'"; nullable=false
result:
5 h 36 min
